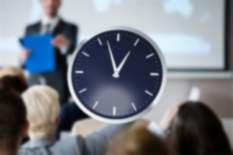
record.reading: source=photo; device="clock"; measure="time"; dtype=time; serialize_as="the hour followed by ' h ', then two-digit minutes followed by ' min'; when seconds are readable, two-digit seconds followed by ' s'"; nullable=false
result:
12 h 57 min
